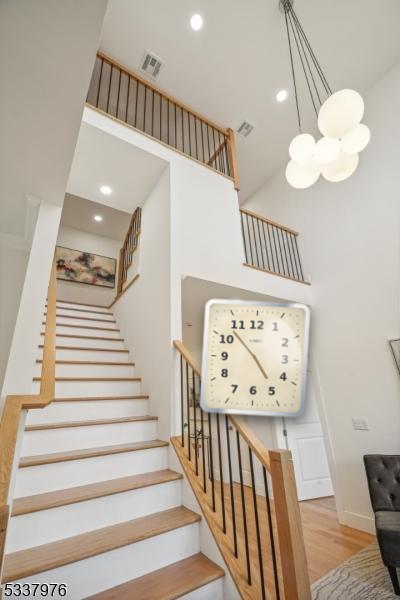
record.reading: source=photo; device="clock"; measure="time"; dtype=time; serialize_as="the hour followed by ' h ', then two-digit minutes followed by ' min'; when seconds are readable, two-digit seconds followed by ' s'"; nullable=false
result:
4 h 53 min
